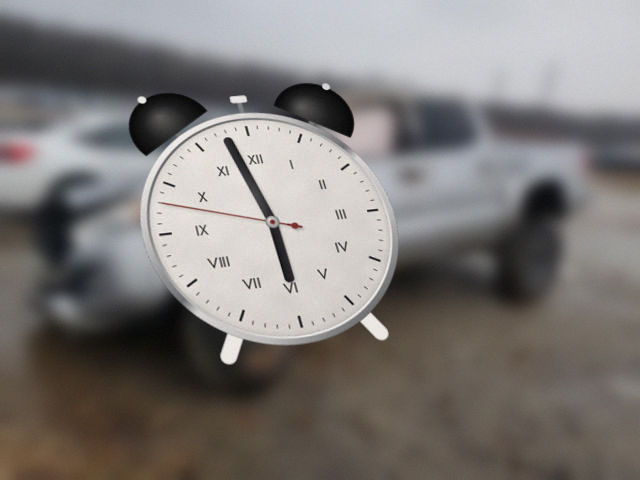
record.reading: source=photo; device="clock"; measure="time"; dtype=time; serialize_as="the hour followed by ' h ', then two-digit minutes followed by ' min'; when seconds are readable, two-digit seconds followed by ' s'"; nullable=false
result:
5 h 57 min 48 s
